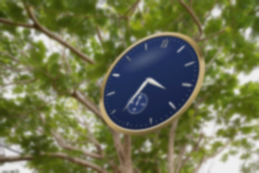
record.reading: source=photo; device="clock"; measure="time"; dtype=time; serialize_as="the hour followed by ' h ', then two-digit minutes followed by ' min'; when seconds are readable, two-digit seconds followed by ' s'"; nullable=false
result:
3 h 33 min
